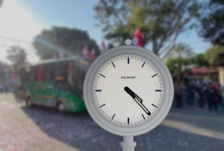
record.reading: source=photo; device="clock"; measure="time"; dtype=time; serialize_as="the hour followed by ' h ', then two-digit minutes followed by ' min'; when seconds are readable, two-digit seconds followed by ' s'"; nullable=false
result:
4 h 23 min
